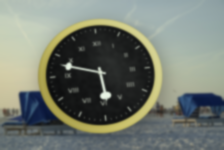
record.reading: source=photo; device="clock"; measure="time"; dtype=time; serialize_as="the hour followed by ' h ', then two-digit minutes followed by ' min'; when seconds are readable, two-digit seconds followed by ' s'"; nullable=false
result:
5 h 48 min
